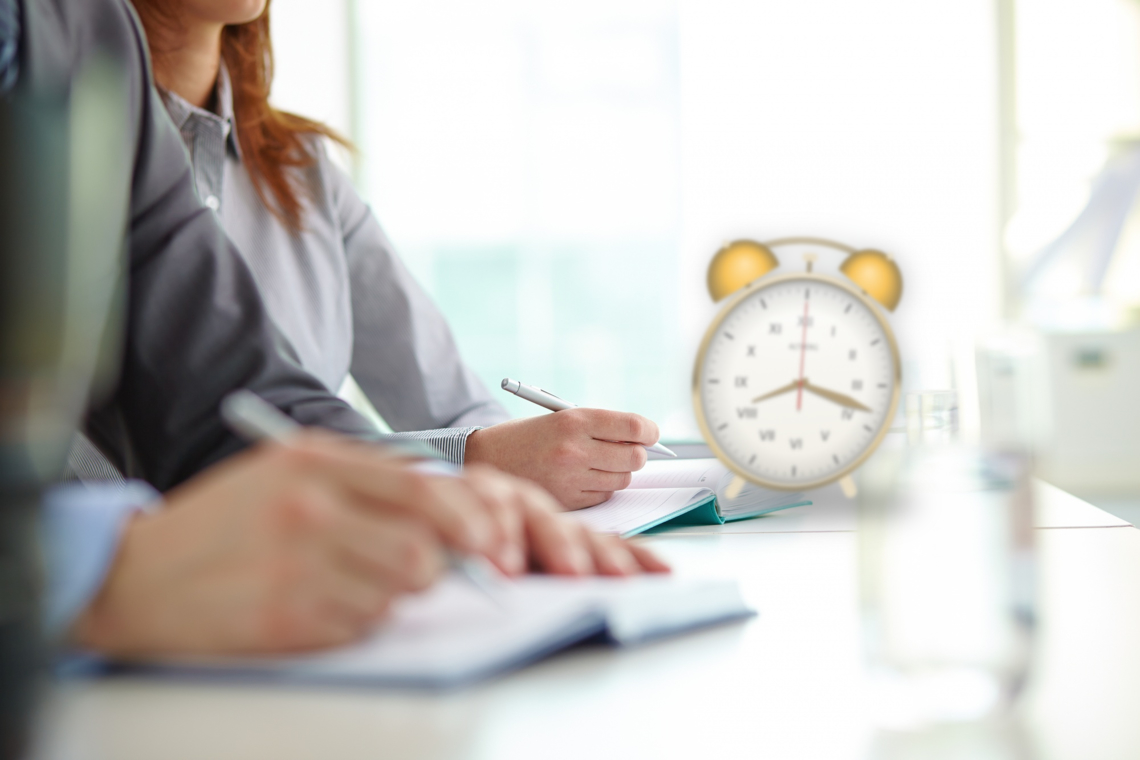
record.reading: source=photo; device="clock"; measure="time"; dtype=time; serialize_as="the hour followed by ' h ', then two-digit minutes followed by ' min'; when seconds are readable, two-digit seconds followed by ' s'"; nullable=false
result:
8 h 18 min 00 s
